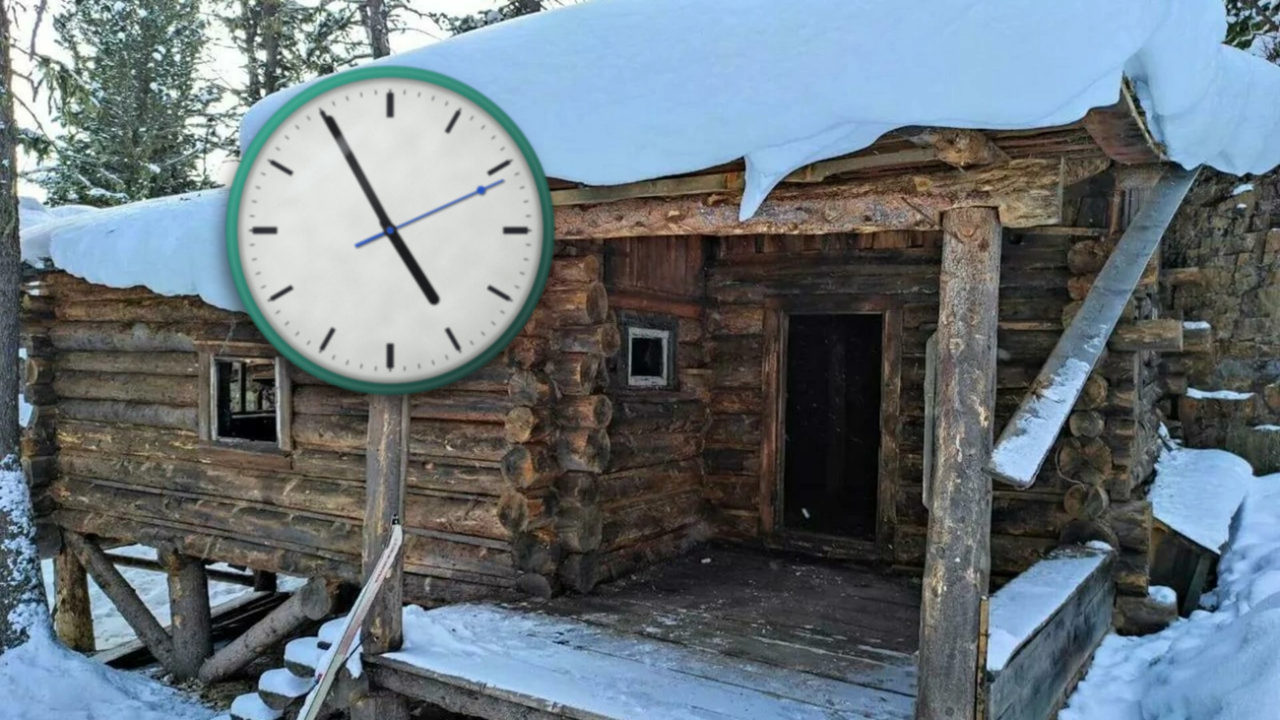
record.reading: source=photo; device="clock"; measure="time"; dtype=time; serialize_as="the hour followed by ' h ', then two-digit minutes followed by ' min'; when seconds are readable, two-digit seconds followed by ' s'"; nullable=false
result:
4 h 55 min 11 s
